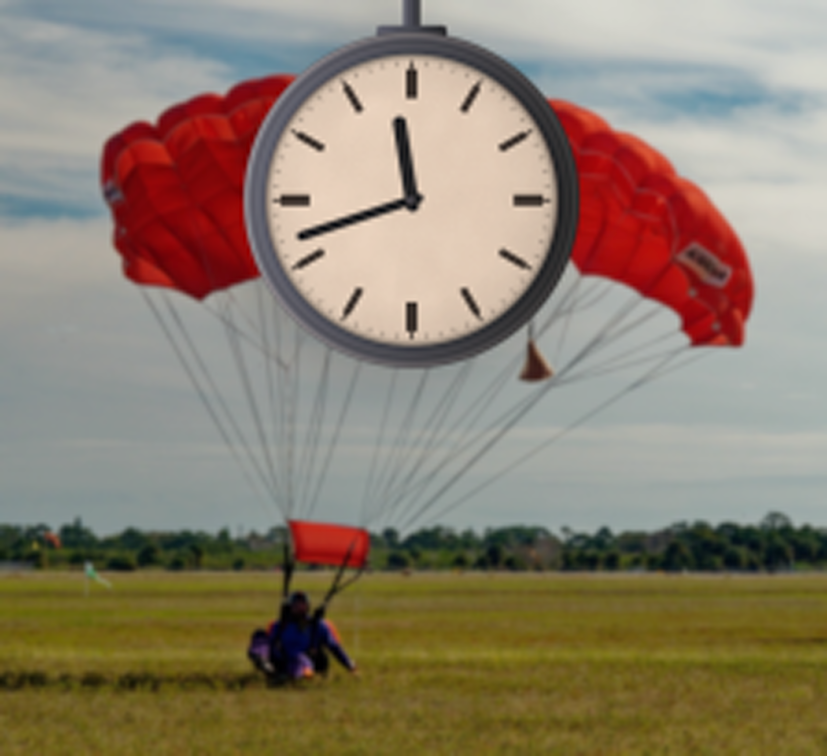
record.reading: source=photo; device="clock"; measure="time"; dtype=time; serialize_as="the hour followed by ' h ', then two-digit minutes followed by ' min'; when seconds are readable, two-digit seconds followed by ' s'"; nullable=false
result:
11 h 42 min
